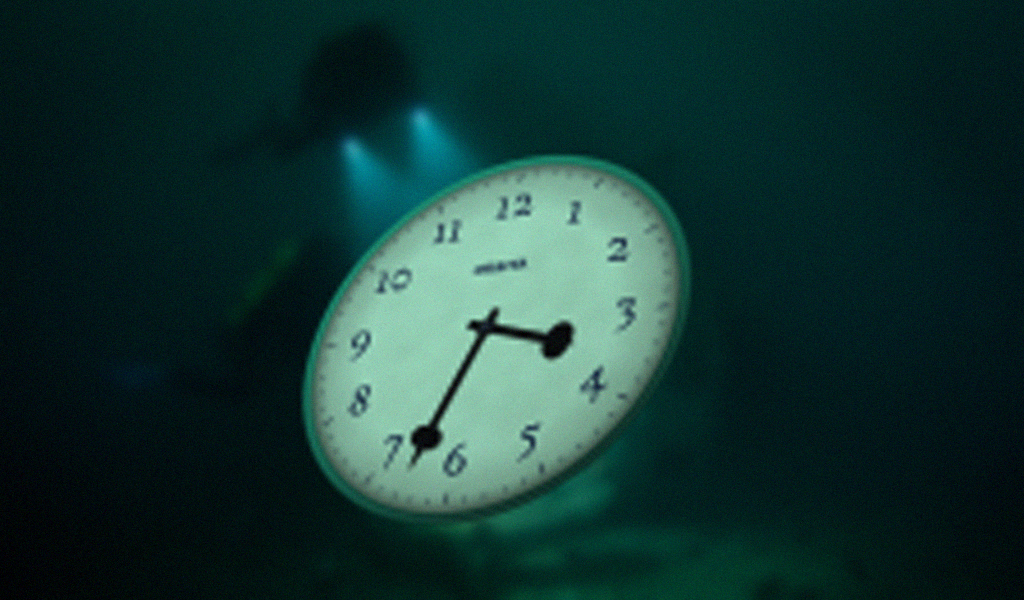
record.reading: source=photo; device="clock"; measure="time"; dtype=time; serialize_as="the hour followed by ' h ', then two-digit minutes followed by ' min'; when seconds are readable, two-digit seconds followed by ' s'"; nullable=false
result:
3 h 33 min
